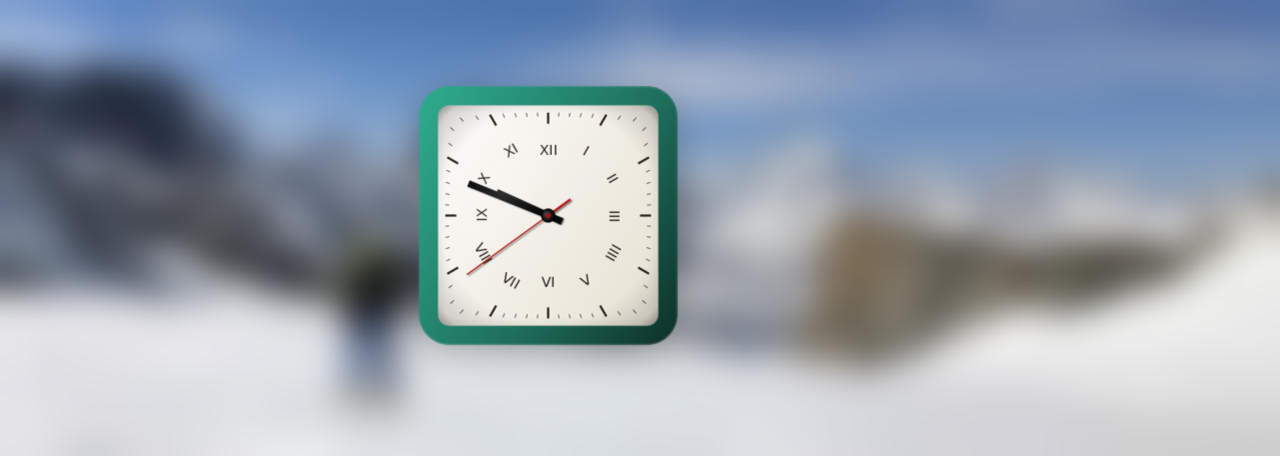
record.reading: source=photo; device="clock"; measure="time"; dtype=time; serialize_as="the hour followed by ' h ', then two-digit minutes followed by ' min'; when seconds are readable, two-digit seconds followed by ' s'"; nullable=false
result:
9 h 48 min 39 s
